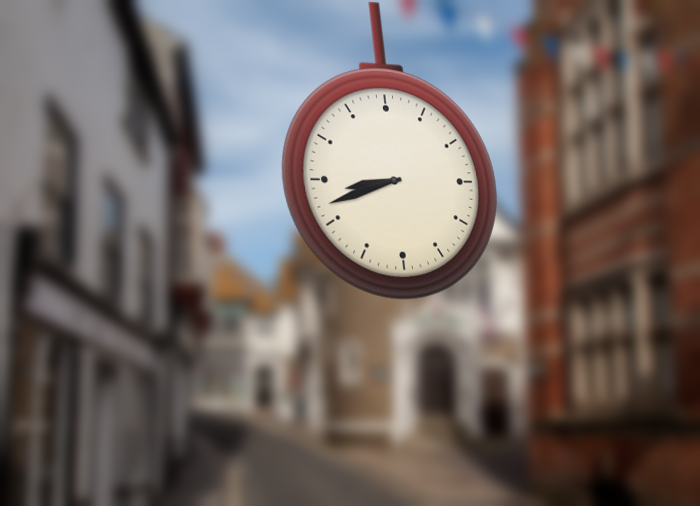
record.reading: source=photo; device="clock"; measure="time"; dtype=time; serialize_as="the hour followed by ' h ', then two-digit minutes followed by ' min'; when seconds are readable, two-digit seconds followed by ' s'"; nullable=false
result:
8 h 42 min
